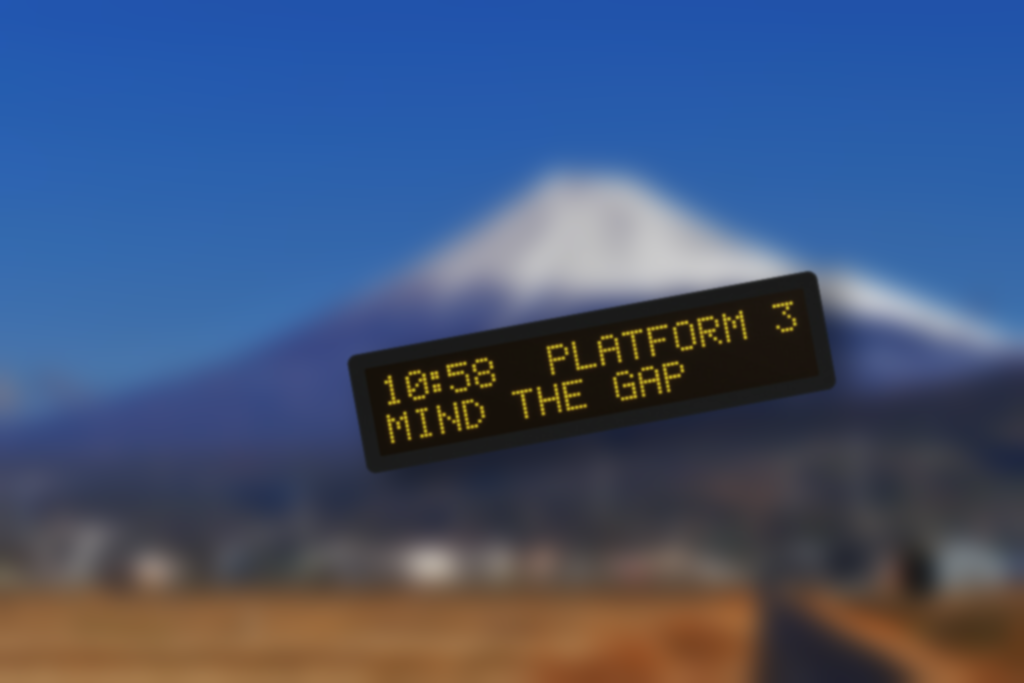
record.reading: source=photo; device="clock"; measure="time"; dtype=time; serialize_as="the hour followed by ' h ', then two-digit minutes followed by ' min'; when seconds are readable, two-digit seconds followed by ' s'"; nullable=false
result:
10 h 58 min
